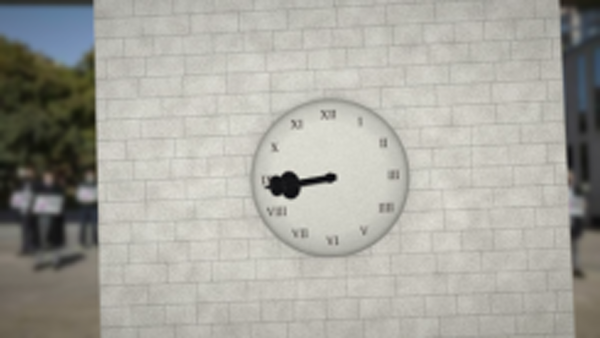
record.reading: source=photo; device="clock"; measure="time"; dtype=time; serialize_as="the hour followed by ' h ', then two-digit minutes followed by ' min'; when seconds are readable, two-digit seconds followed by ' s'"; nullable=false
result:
8 h 44 min
